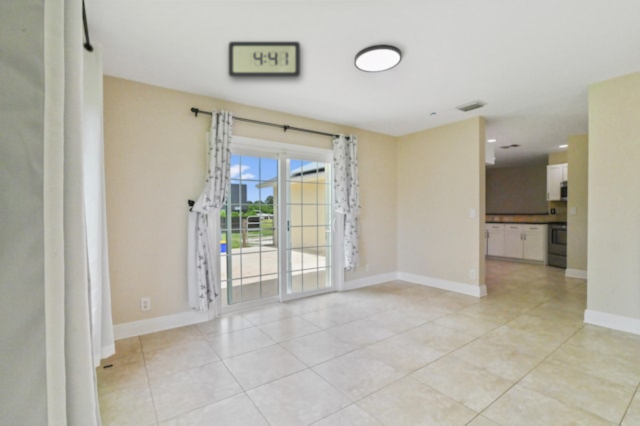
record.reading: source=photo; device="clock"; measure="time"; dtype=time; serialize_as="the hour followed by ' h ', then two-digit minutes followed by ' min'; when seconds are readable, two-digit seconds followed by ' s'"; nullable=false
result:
4 h 41 min
